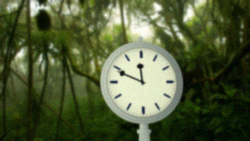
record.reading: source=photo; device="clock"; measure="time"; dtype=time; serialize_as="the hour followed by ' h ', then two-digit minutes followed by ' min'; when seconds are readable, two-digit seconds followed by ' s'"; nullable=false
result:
11 h 49 min
